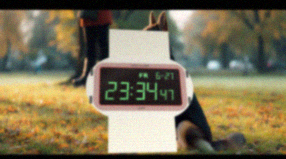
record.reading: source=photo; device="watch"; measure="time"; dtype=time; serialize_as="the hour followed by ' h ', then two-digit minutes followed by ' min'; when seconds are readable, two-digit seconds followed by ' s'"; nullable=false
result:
23 h 34 min 47 s
